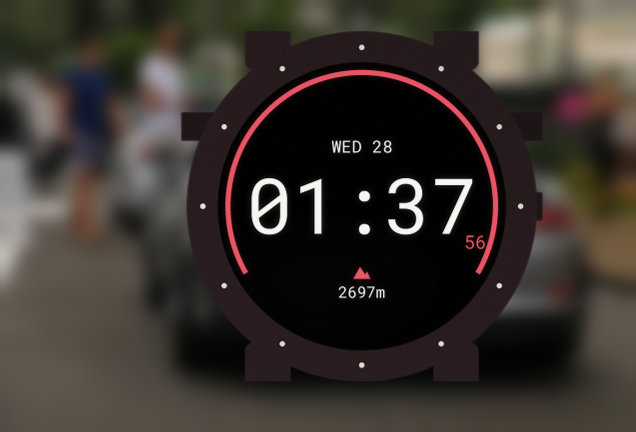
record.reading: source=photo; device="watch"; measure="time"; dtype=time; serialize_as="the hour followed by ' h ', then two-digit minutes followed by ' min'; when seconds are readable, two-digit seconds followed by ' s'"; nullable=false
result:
1 h 37 min 56 s
